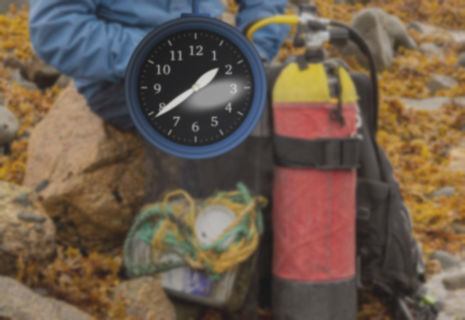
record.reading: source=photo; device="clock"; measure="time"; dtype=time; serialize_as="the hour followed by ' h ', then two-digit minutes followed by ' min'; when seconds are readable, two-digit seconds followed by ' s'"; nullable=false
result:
1 h 39 min
